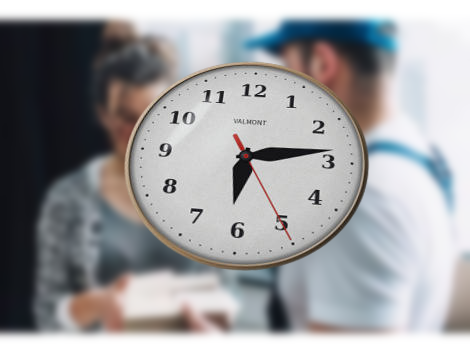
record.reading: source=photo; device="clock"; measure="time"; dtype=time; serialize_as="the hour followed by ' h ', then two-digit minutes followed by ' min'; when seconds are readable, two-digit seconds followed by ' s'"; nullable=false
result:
6 h 13 min 25 s
